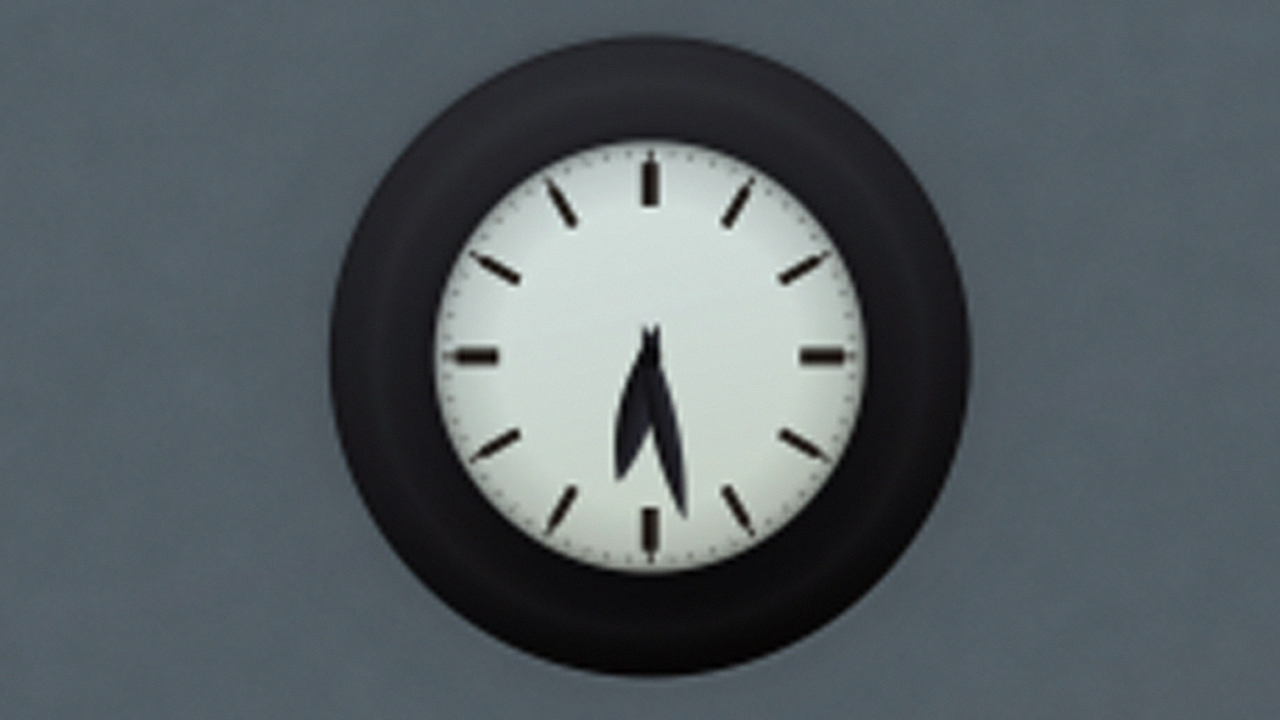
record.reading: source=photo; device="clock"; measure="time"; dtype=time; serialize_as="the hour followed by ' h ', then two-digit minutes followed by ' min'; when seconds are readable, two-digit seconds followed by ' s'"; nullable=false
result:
6 h 28 min
